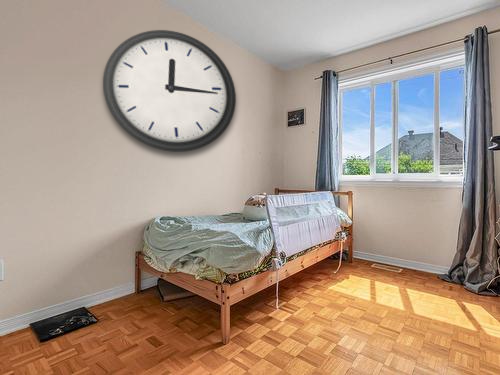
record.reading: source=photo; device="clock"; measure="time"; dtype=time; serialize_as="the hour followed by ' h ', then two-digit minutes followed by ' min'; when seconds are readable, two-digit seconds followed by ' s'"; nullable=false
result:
12 h 16 min
